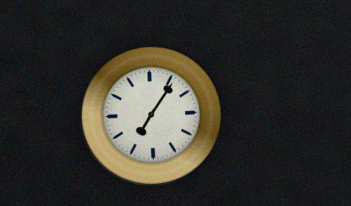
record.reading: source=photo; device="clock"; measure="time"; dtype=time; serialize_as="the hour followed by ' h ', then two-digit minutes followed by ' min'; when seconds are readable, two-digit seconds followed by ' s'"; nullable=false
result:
7 h 06 min
